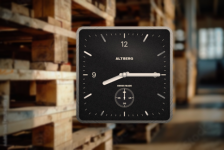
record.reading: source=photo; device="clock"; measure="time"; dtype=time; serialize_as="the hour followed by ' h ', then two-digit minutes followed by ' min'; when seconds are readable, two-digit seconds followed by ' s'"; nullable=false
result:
8 h 15 min
